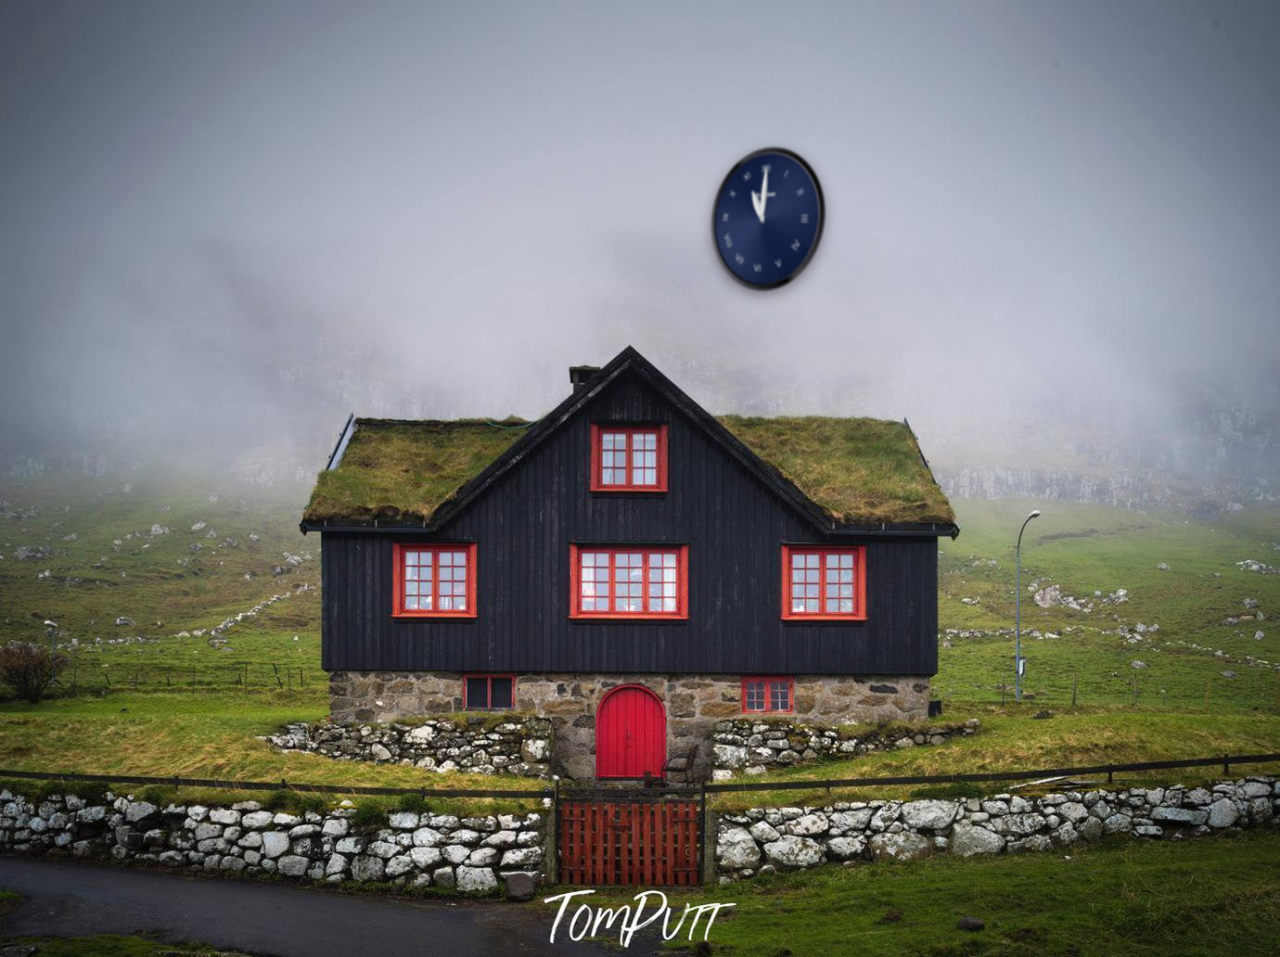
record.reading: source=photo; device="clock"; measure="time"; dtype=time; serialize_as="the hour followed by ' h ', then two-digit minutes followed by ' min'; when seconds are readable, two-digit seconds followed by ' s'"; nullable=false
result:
11 h 00 min
